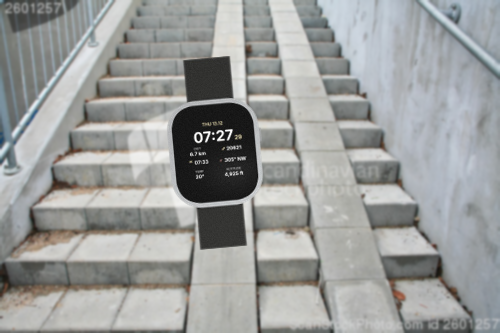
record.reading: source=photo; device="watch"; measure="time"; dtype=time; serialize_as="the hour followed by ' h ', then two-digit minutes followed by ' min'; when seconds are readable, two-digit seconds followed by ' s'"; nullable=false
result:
7 h 27 min
